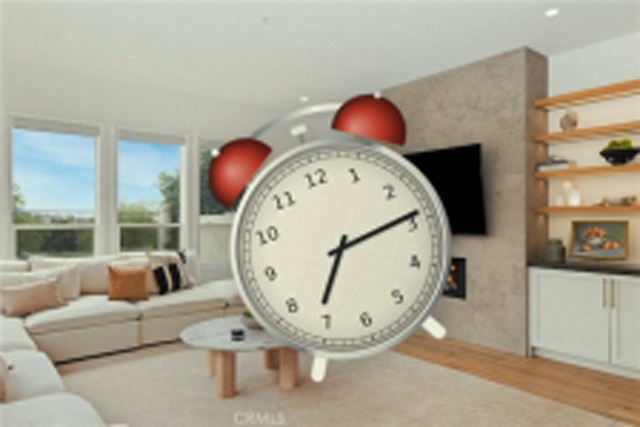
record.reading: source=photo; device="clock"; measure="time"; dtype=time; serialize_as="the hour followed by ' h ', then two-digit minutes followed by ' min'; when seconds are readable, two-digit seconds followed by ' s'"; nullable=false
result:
7 h 14 min
